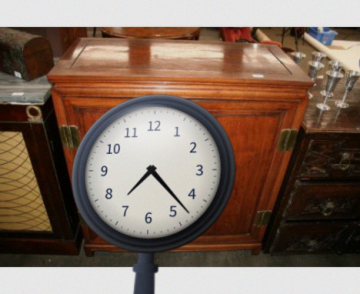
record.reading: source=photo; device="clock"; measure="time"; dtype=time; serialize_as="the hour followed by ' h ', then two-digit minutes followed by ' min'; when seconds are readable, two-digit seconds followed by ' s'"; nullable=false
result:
7 h 23 min
